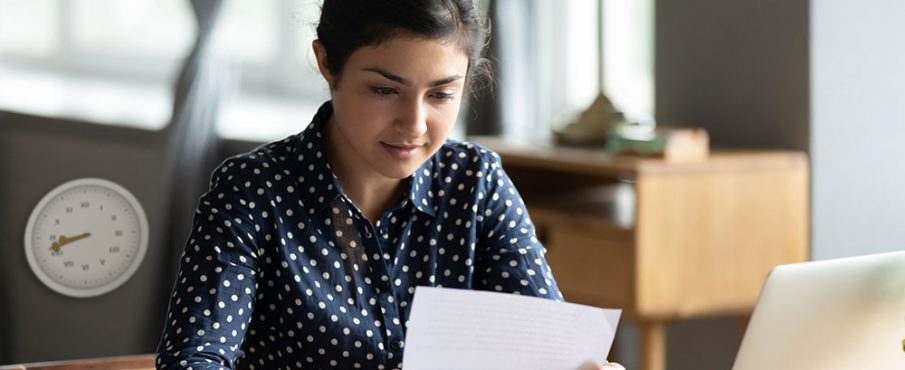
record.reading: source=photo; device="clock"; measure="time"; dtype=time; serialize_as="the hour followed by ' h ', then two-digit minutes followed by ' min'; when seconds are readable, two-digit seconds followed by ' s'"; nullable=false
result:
8 h 42 min
